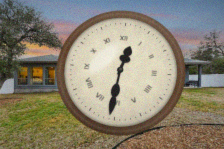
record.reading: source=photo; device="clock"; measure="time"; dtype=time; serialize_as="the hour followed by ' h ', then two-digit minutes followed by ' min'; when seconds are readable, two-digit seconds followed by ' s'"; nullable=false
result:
12 h 31 min
